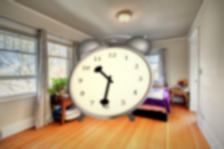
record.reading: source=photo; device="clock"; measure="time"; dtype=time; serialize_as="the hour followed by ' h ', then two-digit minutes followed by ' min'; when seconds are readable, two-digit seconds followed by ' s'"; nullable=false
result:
10 h 31 min
